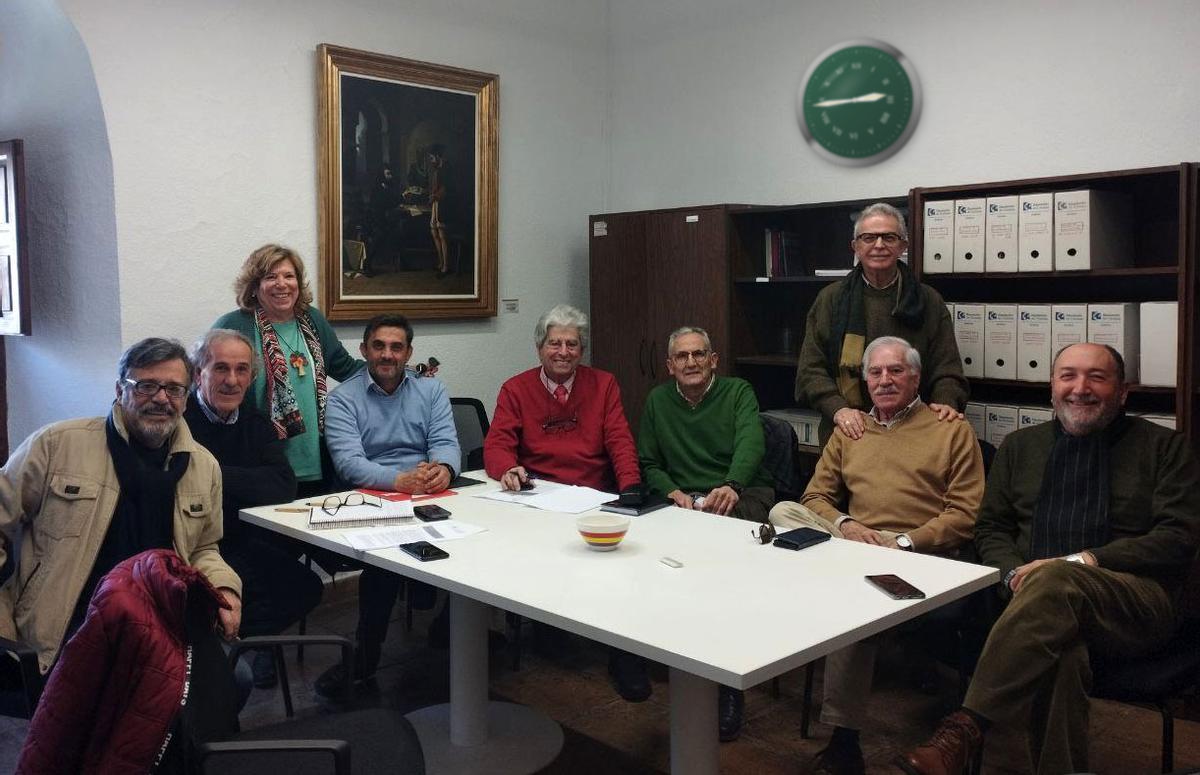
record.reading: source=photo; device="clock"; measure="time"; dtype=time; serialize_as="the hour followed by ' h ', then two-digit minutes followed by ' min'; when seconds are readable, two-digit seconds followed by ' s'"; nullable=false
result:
2 h 44 min
